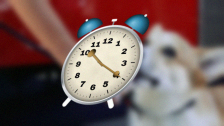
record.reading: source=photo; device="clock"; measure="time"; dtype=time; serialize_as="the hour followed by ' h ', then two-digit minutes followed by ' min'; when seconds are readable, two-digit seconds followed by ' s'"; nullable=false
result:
10 h 20 min
